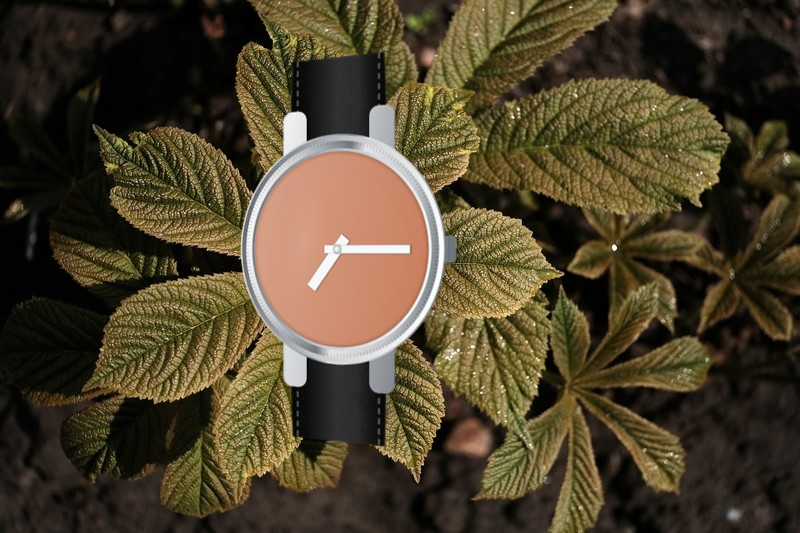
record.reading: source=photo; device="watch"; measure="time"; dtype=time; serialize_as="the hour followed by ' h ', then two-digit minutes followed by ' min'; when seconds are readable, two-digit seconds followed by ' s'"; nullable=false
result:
7 h 15 min
